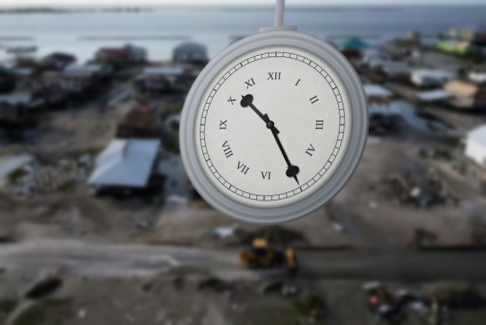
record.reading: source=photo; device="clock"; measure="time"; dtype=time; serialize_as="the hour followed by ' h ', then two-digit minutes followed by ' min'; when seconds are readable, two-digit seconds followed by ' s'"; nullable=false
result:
10 h 25 min
